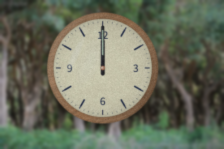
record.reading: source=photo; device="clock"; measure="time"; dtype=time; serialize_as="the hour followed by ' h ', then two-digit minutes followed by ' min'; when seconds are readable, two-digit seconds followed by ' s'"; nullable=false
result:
12 h 00 min
